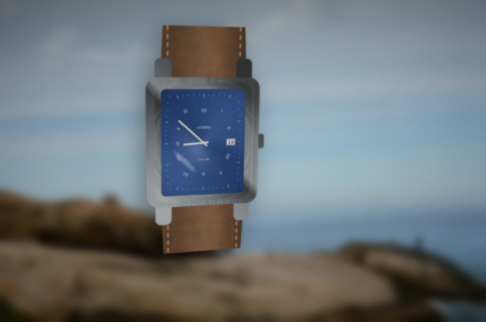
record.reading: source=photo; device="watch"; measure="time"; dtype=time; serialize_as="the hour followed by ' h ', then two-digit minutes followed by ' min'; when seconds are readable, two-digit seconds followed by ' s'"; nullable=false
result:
8 h 52 min
